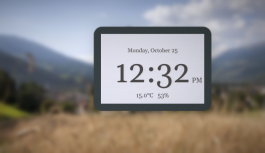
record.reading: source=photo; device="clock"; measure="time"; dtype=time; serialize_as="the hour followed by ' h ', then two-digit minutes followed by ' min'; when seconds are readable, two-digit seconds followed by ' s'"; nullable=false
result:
12 h 32 min
